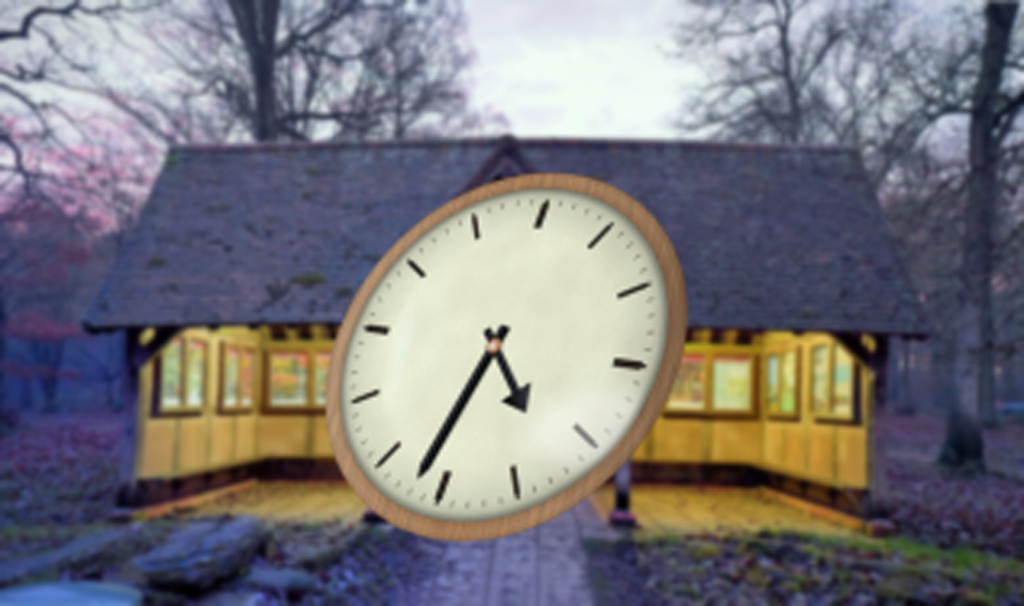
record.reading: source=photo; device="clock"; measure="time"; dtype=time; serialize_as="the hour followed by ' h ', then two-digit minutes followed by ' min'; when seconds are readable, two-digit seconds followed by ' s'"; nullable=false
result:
4 h 32 min
